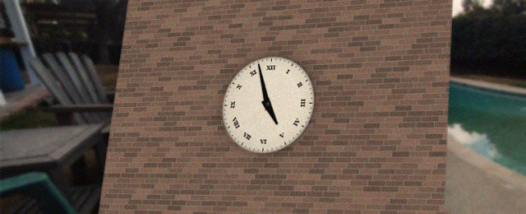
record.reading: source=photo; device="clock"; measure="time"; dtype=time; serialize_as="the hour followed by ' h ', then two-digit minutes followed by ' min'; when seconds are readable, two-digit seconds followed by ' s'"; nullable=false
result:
4 h 57 min
